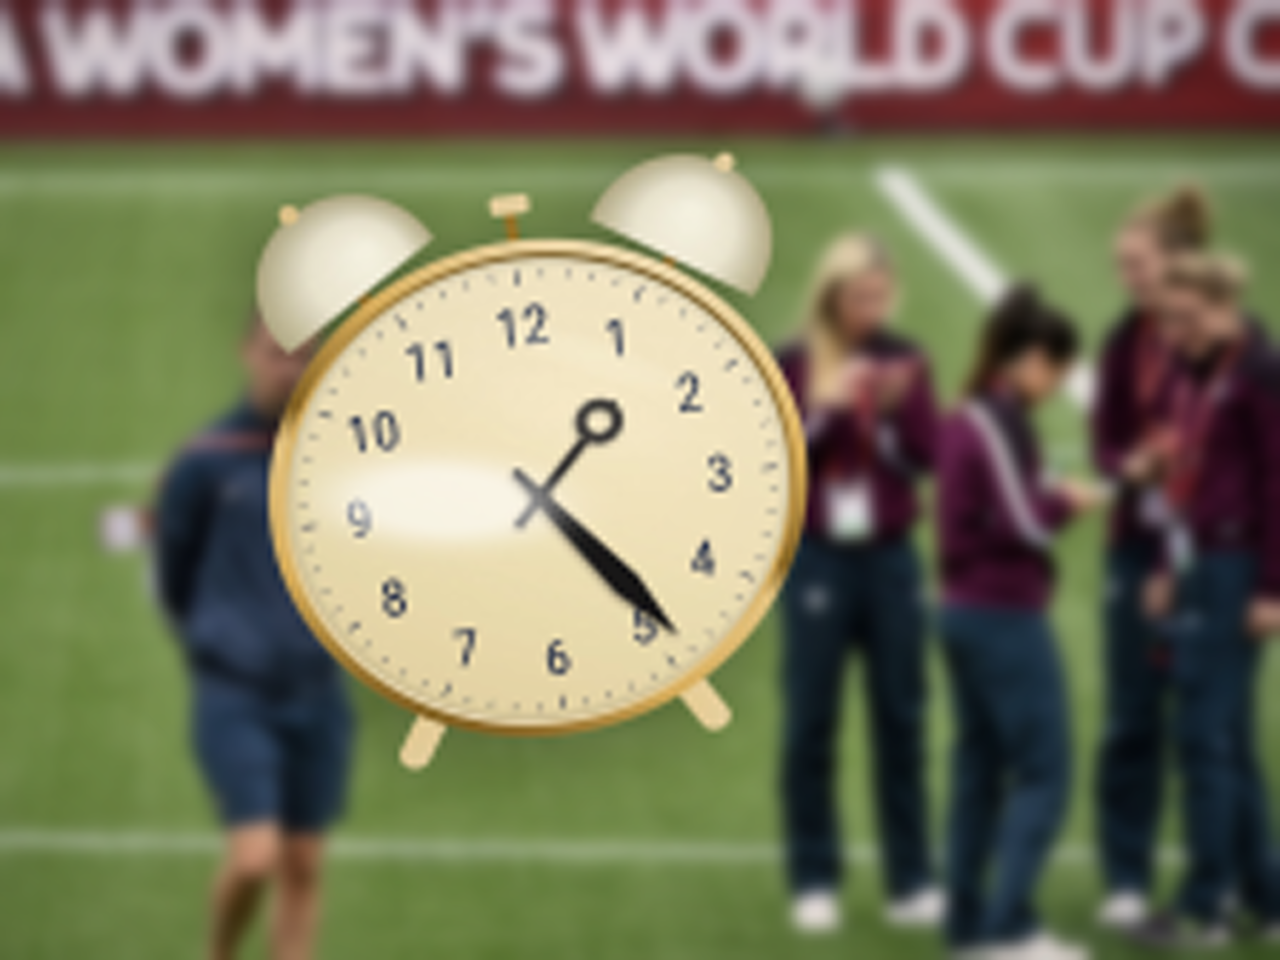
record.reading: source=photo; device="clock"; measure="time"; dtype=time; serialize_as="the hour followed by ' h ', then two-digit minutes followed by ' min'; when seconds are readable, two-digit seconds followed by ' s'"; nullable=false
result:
1 h 24 min
